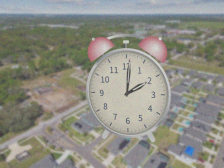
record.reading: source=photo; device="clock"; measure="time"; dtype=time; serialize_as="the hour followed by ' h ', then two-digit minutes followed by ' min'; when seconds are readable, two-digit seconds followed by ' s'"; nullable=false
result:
2 h 01 min
